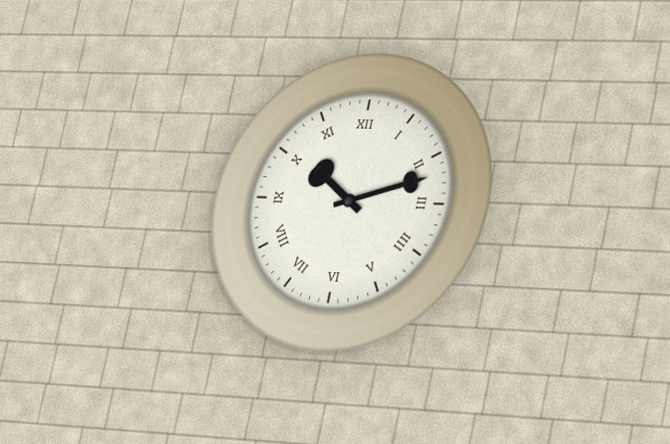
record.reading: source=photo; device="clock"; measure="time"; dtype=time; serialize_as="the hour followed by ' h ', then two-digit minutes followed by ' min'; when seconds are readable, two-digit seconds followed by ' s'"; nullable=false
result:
10 h 12 min
